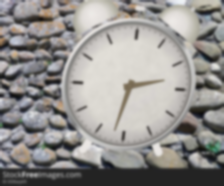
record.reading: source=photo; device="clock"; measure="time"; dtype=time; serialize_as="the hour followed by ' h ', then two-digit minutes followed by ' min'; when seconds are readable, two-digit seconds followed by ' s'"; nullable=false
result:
2 h 32 min
